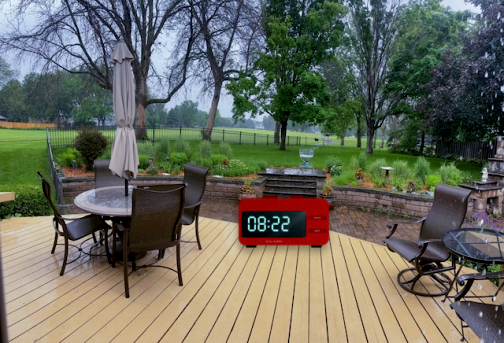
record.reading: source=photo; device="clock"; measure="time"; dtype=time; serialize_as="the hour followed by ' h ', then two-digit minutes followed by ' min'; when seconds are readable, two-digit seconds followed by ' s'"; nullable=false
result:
8 h 22 min
